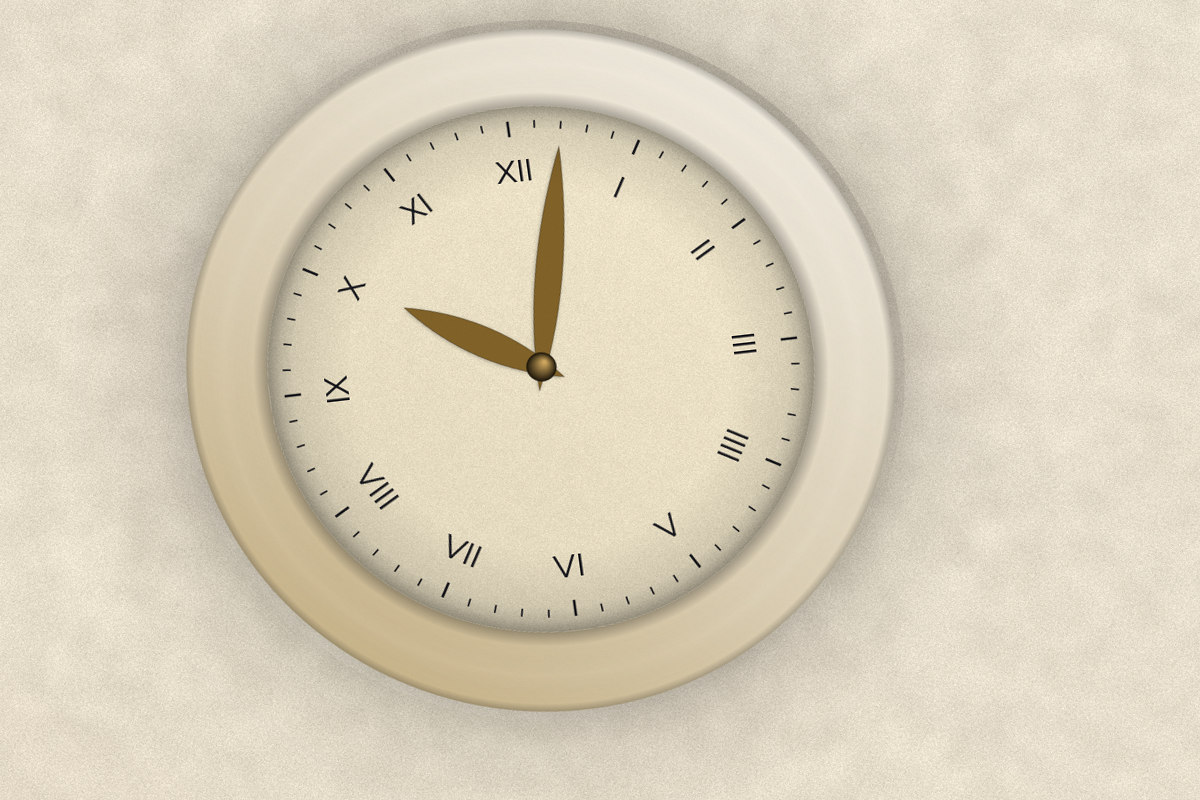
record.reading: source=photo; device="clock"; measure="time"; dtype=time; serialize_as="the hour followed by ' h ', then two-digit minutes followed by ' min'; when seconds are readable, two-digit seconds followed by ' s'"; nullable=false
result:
10 h 02 min
